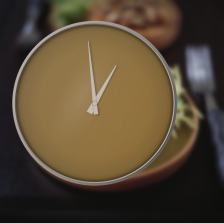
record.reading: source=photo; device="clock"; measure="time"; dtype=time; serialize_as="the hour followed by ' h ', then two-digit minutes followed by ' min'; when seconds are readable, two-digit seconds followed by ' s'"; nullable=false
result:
12 h 59 min
